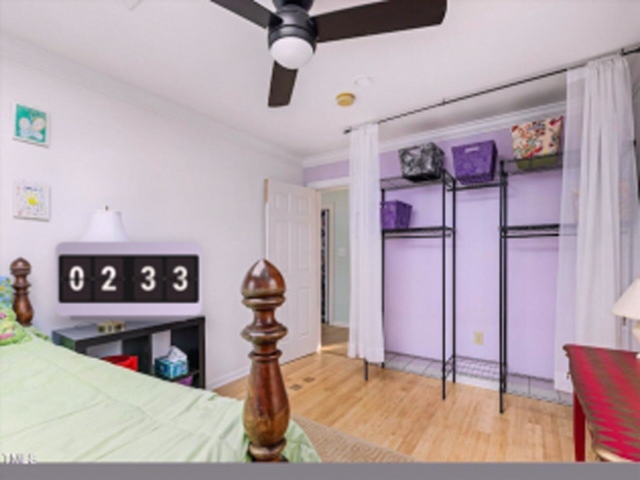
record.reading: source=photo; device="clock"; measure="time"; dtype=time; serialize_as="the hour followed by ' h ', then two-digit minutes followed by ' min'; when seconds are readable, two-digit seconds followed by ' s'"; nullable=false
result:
2 h 33 min
